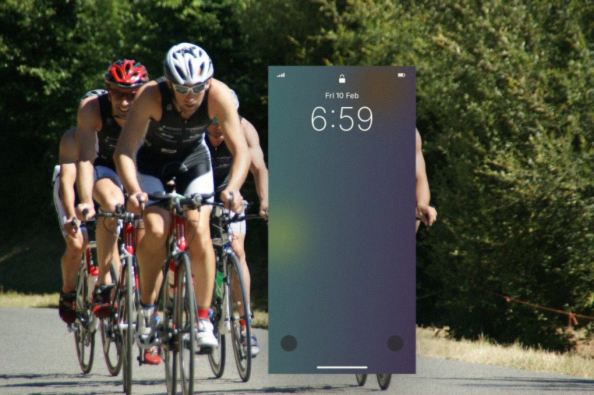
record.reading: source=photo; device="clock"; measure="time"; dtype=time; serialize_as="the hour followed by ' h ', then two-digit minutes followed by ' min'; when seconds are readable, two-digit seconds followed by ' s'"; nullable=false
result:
6 h 59 min
